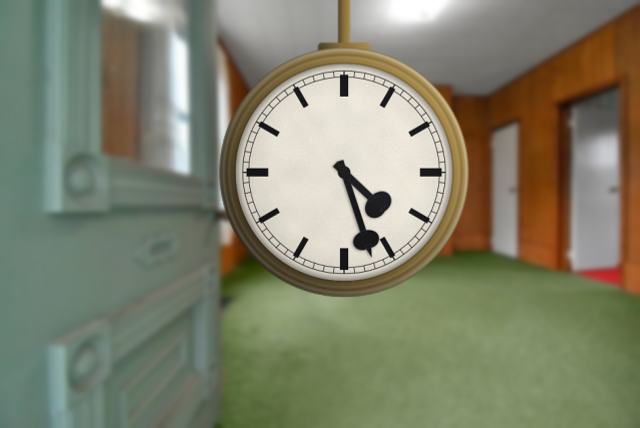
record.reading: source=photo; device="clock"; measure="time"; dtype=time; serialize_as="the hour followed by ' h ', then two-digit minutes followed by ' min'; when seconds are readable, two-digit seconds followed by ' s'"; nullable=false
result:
4 h 27 min
